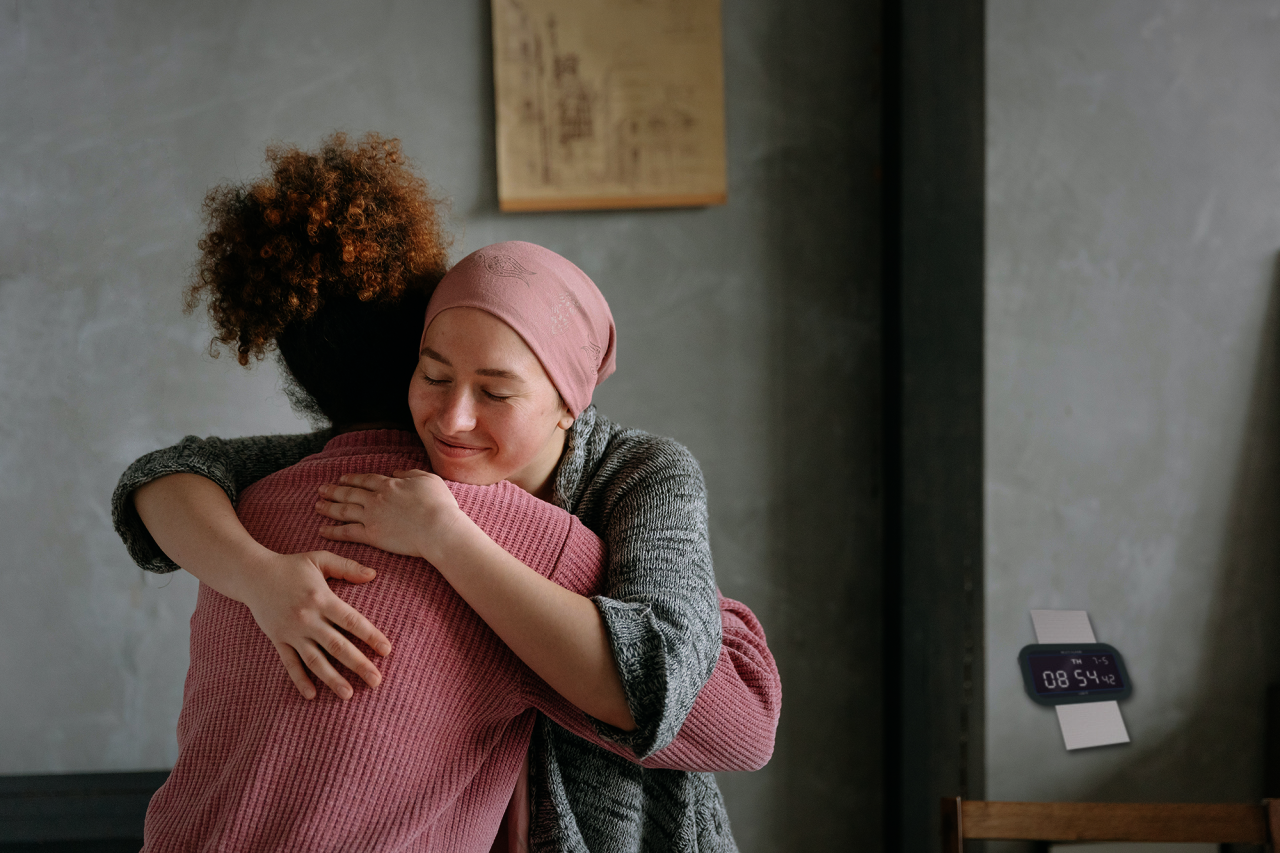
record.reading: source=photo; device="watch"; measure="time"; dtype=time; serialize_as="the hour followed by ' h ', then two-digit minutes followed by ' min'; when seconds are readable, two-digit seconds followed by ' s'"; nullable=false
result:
8 h 54 min 42 s
